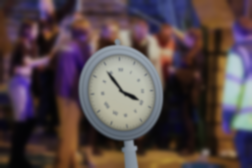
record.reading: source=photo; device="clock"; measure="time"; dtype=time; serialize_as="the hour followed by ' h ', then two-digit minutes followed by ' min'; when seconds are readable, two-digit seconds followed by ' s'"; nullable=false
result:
3 h 54 min
